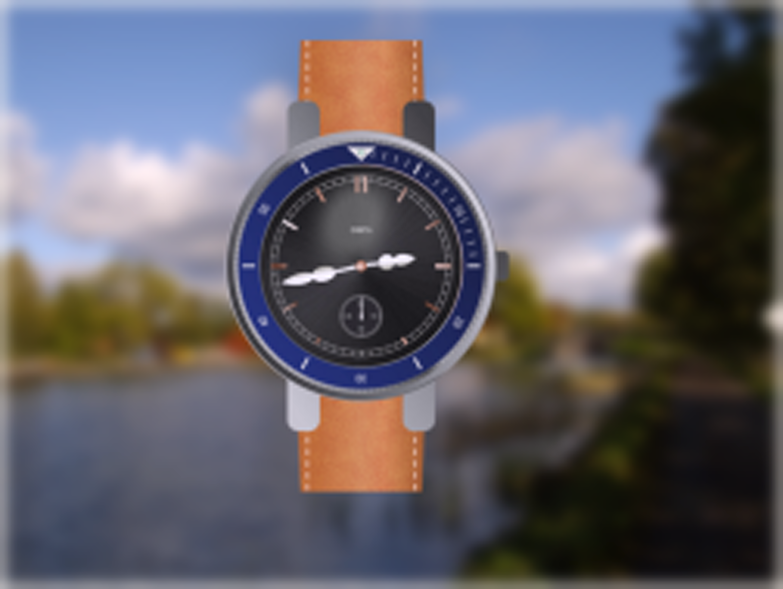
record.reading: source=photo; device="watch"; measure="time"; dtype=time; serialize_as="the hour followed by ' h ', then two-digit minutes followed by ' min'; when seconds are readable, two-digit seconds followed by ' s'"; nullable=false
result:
2 h 43 min
